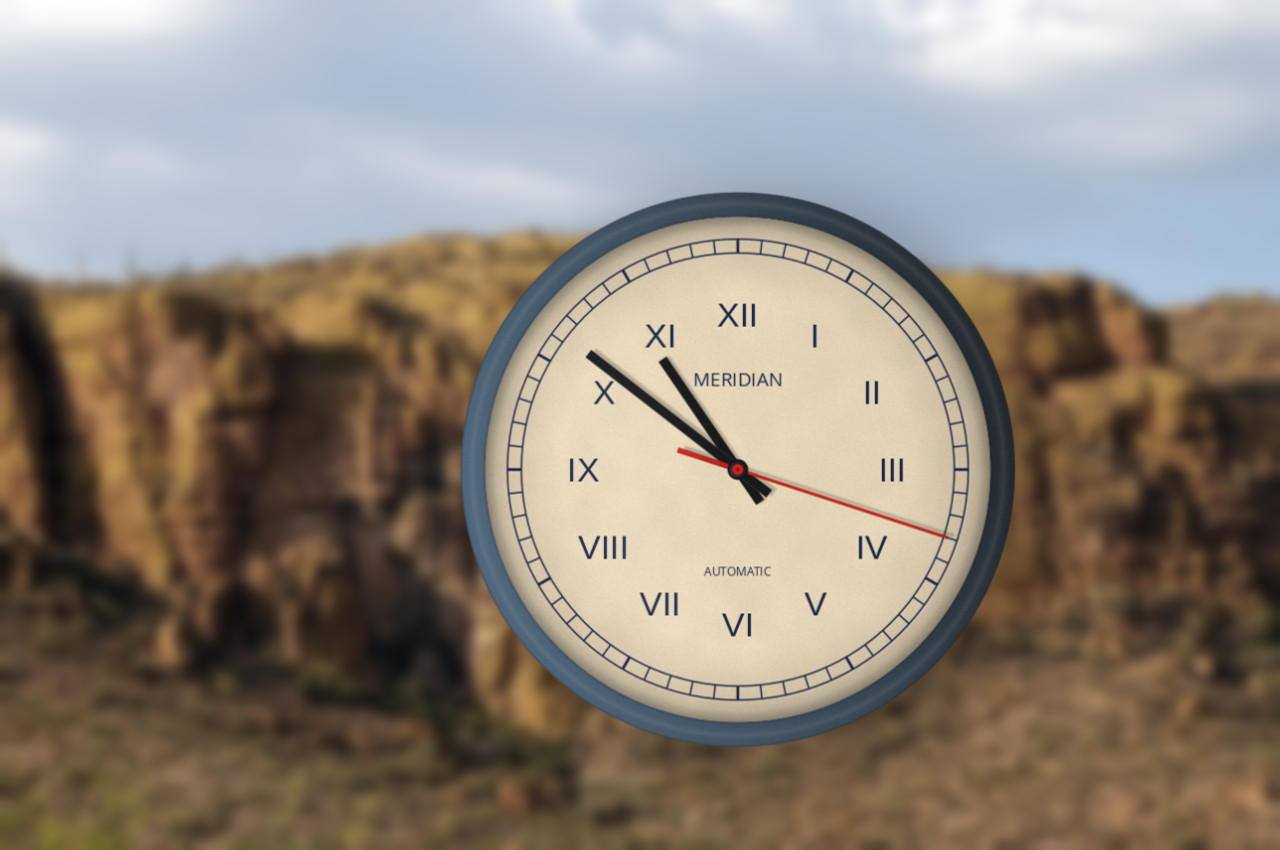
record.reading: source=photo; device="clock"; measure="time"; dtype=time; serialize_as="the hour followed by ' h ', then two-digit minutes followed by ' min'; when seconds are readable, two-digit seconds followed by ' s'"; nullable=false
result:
10 h 51 min 18 s
